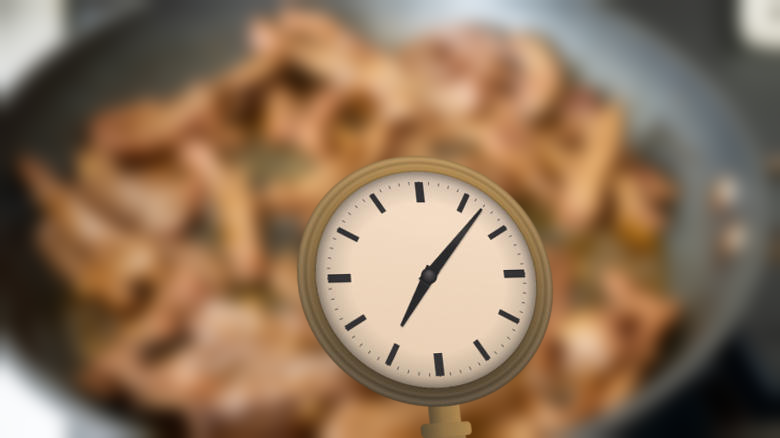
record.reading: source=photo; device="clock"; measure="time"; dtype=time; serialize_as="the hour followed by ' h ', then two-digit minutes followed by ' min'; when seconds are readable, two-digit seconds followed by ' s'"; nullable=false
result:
7 h 07 min
